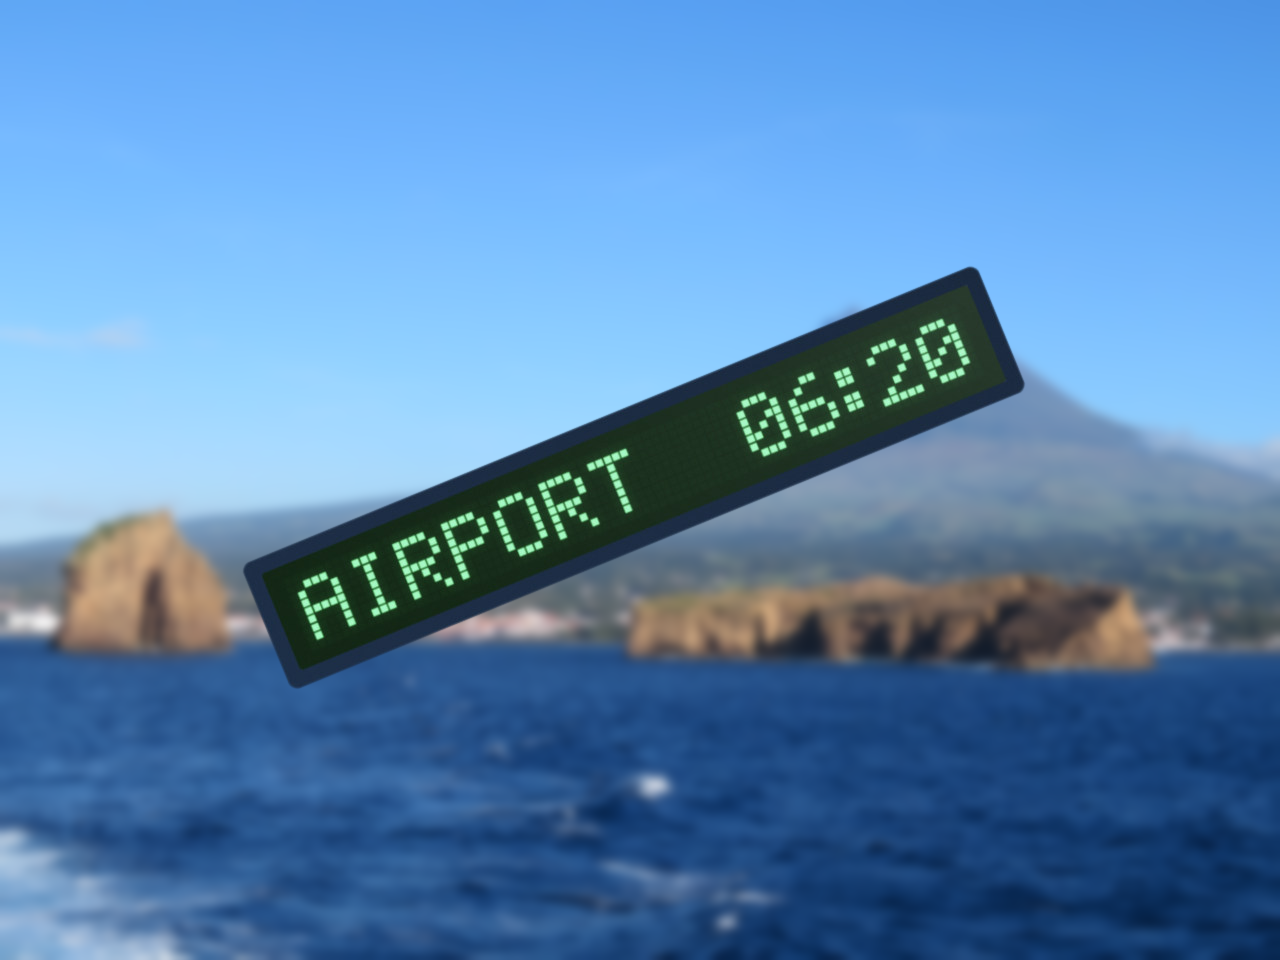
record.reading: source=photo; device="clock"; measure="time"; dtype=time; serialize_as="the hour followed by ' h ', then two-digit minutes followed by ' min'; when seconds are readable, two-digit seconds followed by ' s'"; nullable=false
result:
6 h 20 min
